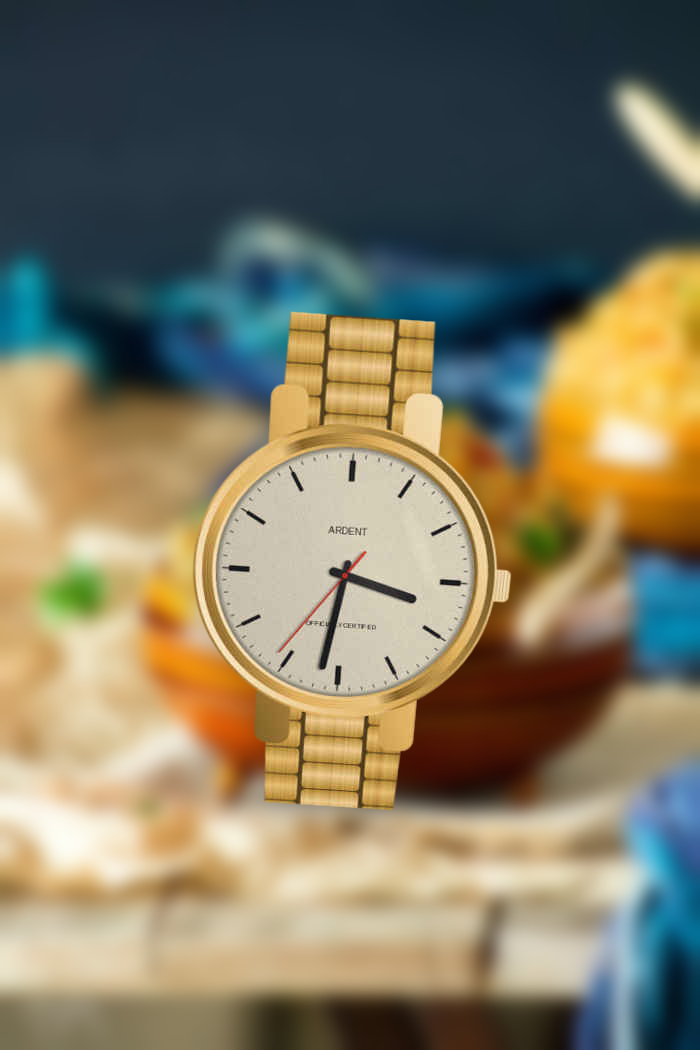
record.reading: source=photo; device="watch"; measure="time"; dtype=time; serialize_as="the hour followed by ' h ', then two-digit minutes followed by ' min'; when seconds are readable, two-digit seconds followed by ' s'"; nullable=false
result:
3 h 31 min 36 s
